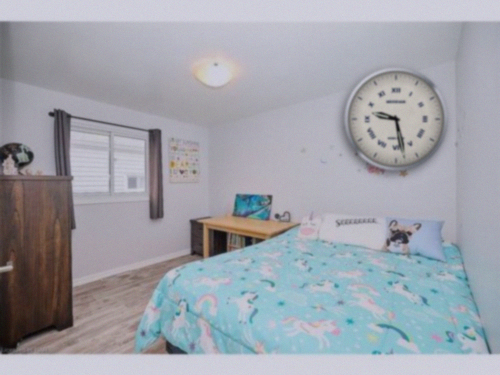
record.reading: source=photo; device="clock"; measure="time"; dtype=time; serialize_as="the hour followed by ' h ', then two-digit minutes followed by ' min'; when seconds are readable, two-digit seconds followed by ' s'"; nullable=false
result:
9 h 28 min
